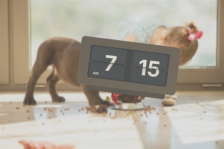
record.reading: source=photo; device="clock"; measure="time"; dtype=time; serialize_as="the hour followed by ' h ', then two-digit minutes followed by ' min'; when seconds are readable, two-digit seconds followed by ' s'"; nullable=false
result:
7 h 15 min
